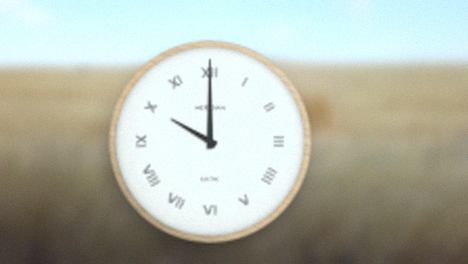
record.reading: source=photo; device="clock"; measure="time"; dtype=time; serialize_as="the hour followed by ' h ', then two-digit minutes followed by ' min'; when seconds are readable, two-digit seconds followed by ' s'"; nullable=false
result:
10 h 00 min
